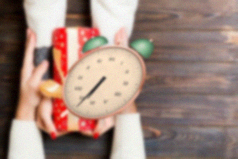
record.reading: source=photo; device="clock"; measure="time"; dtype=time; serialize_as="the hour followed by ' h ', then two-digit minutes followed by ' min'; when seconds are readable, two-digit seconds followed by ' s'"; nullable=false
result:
6 h 34 min
